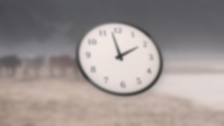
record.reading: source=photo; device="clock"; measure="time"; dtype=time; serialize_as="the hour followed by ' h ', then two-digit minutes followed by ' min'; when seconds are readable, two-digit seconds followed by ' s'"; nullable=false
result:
1 h 58 min
